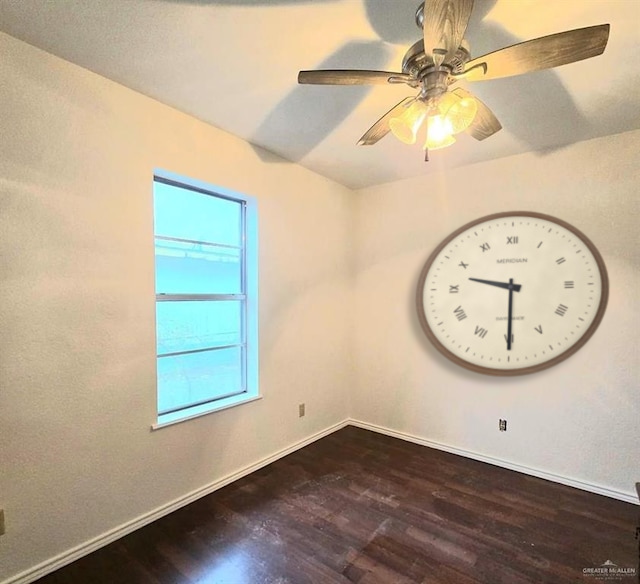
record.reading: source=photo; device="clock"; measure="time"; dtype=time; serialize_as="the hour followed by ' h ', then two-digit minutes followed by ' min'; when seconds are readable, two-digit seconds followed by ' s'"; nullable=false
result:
9 h 30 min
